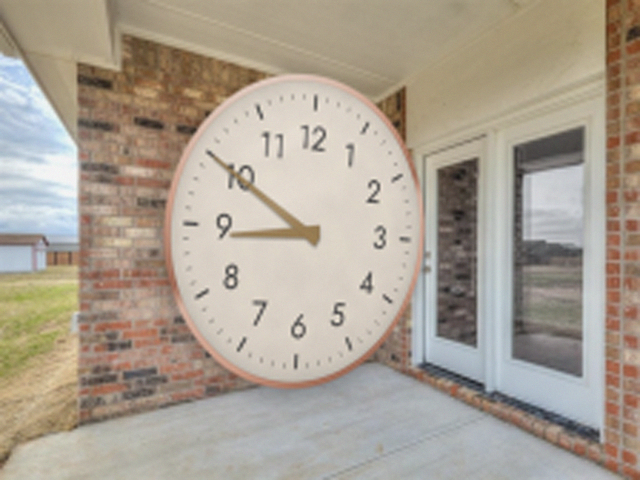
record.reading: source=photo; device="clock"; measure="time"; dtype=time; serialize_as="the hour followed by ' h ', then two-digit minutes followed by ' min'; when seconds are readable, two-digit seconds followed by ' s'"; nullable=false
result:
8 h 50 min
